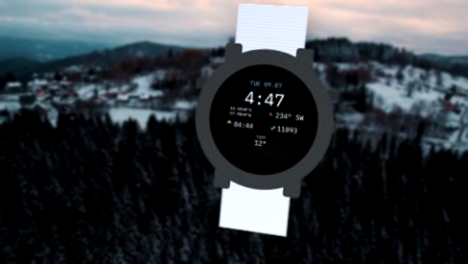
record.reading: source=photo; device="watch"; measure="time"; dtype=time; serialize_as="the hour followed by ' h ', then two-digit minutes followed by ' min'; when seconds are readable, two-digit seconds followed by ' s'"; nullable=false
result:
4 h 47 min
